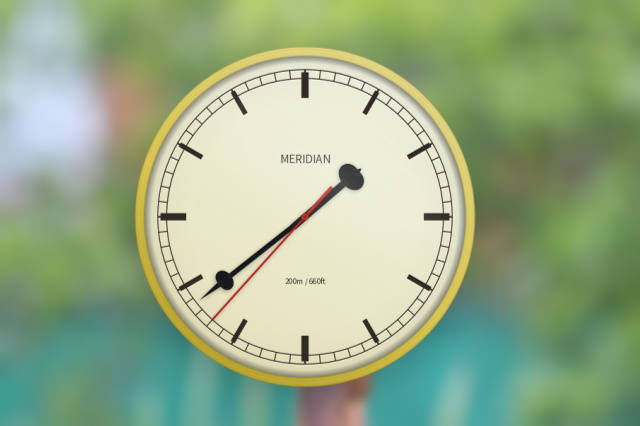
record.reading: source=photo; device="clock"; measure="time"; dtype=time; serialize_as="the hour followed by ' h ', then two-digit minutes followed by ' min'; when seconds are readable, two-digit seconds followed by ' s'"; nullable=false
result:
1 h 38 min 37 s
